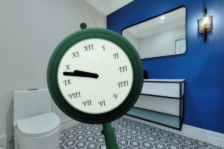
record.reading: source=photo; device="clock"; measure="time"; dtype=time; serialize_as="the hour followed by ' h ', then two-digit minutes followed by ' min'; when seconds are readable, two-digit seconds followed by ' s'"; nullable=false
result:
9 h 48 min
